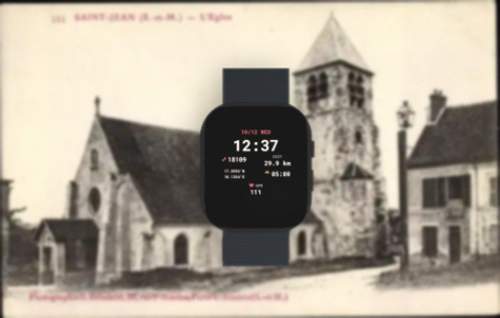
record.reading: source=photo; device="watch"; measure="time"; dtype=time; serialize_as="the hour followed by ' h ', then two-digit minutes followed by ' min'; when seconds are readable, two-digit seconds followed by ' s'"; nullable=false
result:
12 h 37 min
